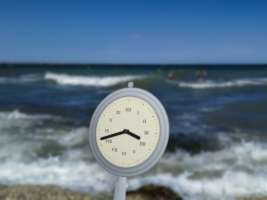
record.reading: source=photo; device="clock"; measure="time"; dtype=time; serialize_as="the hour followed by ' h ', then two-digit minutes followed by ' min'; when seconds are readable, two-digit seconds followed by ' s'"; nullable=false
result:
3 h 42 min
